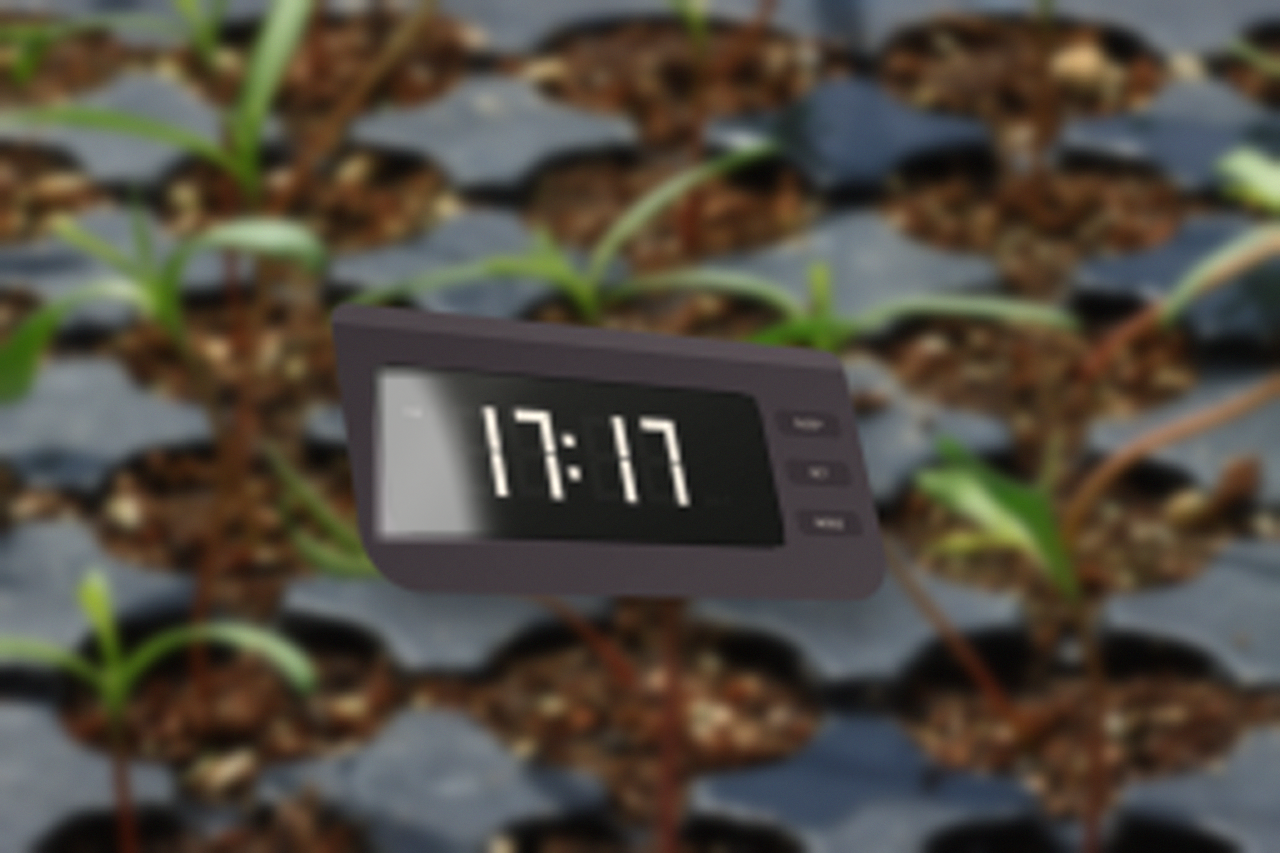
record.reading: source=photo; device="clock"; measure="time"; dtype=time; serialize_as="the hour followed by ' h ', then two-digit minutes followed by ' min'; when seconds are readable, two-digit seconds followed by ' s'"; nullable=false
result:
17 h 17 min
